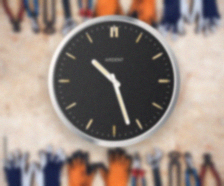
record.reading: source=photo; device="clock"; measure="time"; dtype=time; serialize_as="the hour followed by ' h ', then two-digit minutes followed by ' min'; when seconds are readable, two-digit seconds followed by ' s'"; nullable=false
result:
10 h 27 min
